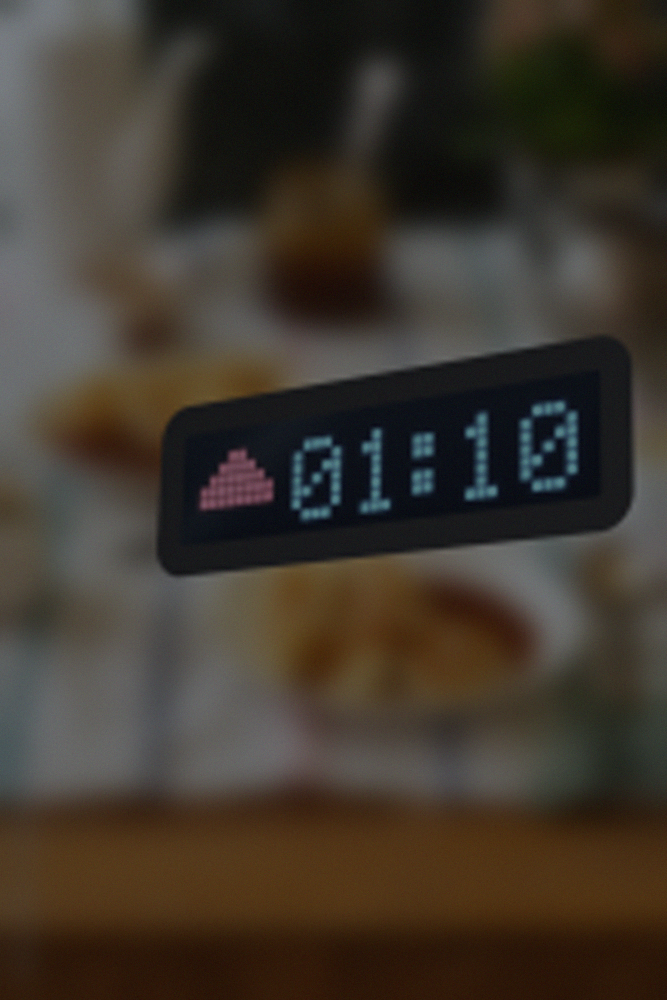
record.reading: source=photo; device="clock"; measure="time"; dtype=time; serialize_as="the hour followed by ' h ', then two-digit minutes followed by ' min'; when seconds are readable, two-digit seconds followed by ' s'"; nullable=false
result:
1 h 10 min
